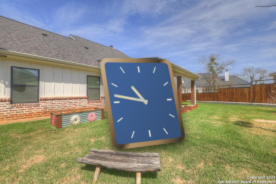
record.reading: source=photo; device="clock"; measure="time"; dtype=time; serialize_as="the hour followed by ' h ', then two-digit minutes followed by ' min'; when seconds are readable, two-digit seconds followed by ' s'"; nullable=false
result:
10 h 47 min
